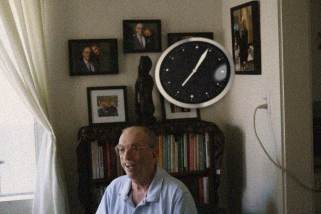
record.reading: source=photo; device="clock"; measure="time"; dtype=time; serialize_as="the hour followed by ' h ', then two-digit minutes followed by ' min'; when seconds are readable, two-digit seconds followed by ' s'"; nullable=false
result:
7 h 04 min
